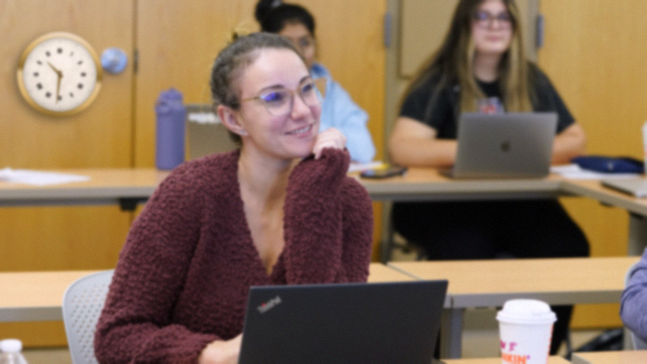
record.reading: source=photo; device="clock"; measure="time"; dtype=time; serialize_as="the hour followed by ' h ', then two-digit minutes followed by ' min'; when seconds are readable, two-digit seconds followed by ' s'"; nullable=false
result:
10 h 31 min
